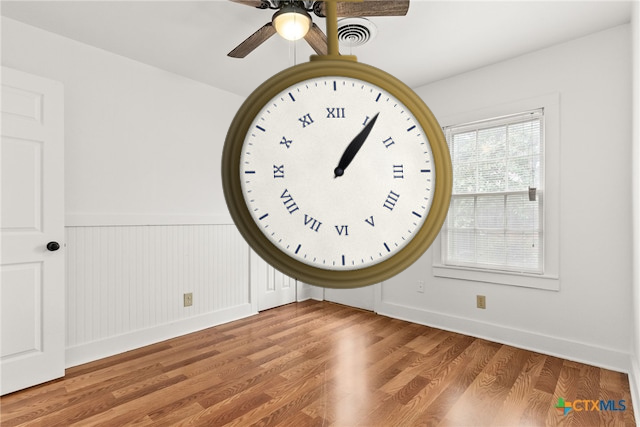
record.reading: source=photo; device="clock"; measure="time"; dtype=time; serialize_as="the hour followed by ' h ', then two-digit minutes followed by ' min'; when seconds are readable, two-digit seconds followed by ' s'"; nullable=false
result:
1 h 06 min
